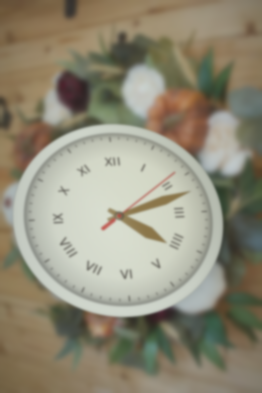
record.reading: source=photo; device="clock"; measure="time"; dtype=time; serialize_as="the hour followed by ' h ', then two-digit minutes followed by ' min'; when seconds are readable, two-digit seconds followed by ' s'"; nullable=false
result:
4 h 12 min 09 s
